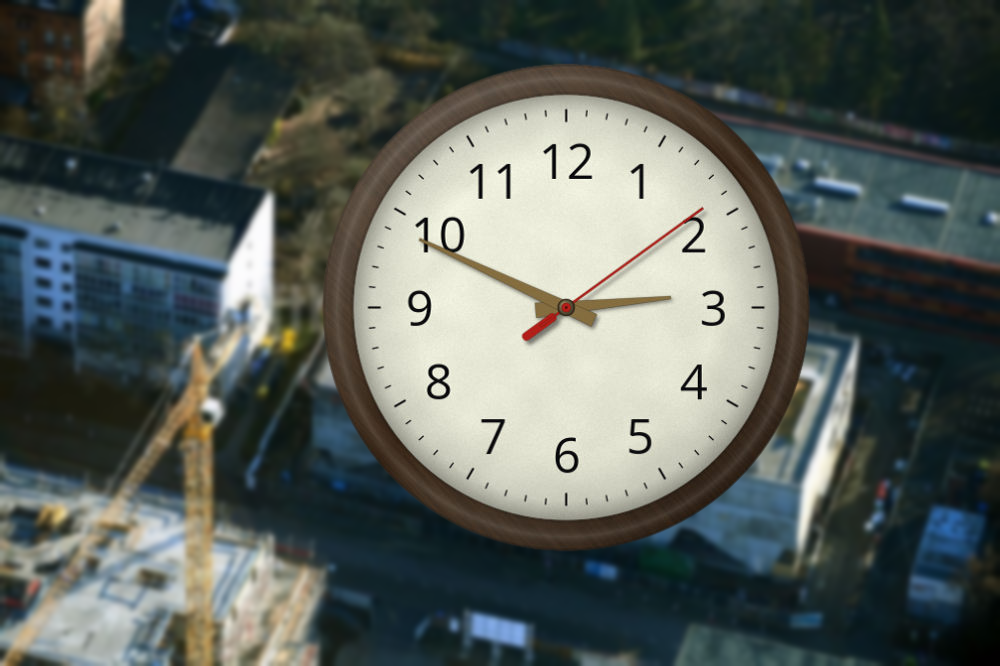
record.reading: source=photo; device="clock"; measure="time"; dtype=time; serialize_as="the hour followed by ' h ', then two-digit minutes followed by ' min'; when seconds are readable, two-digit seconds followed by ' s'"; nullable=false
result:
2 h 49 min 09 s
